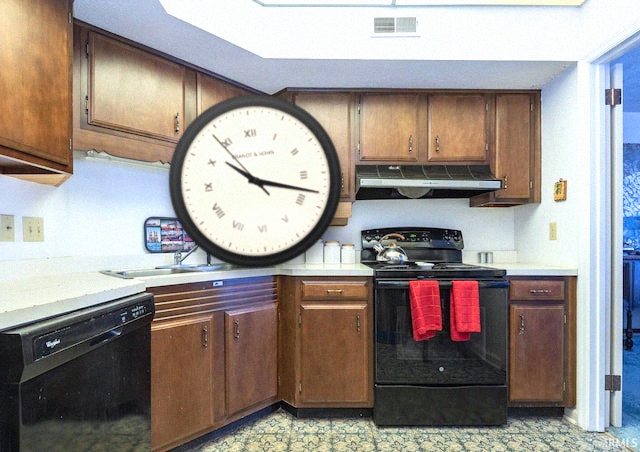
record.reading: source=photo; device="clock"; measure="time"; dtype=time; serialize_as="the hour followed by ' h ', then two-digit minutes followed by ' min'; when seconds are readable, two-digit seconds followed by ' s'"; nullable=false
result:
10 h 17 min 54 s
